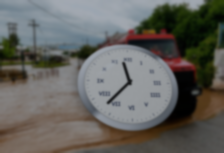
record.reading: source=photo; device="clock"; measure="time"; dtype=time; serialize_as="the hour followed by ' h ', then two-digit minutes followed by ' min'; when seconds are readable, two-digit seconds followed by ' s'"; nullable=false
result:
11 h 37 min
